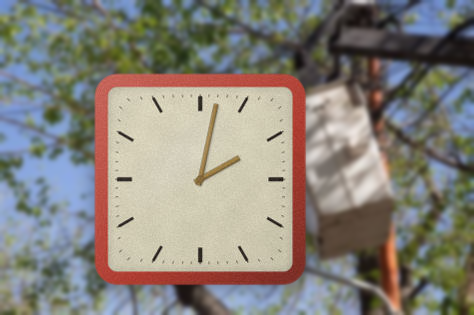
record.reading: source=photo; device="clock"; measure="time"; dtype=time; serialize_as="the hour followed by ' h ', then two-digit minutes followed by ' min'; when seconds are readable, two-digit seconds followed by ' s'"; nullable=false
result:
2 h 02 min
